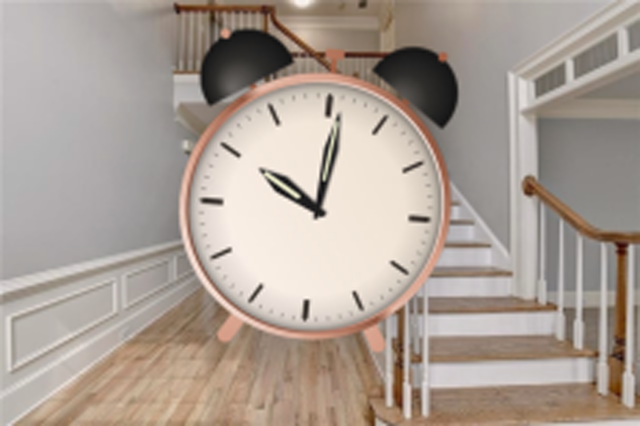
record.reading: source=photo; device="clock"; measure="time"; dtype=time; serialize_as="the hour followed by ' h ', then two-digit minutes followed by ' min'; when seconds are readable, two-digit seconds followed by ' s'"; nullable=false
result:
10 h 01 min
